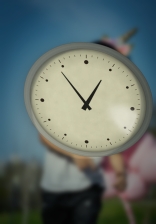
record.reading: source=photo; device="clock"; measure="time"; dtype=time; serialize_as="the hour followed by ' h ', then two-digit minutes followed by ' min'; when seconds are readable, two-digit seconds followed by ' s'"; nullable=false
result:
12 h 54 min
